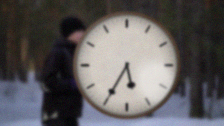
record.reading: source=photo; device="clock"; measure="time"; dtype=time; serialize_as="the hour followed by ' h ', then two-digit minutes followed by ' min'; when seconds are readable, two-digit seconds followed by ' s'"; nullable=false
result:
5 h 35 min
